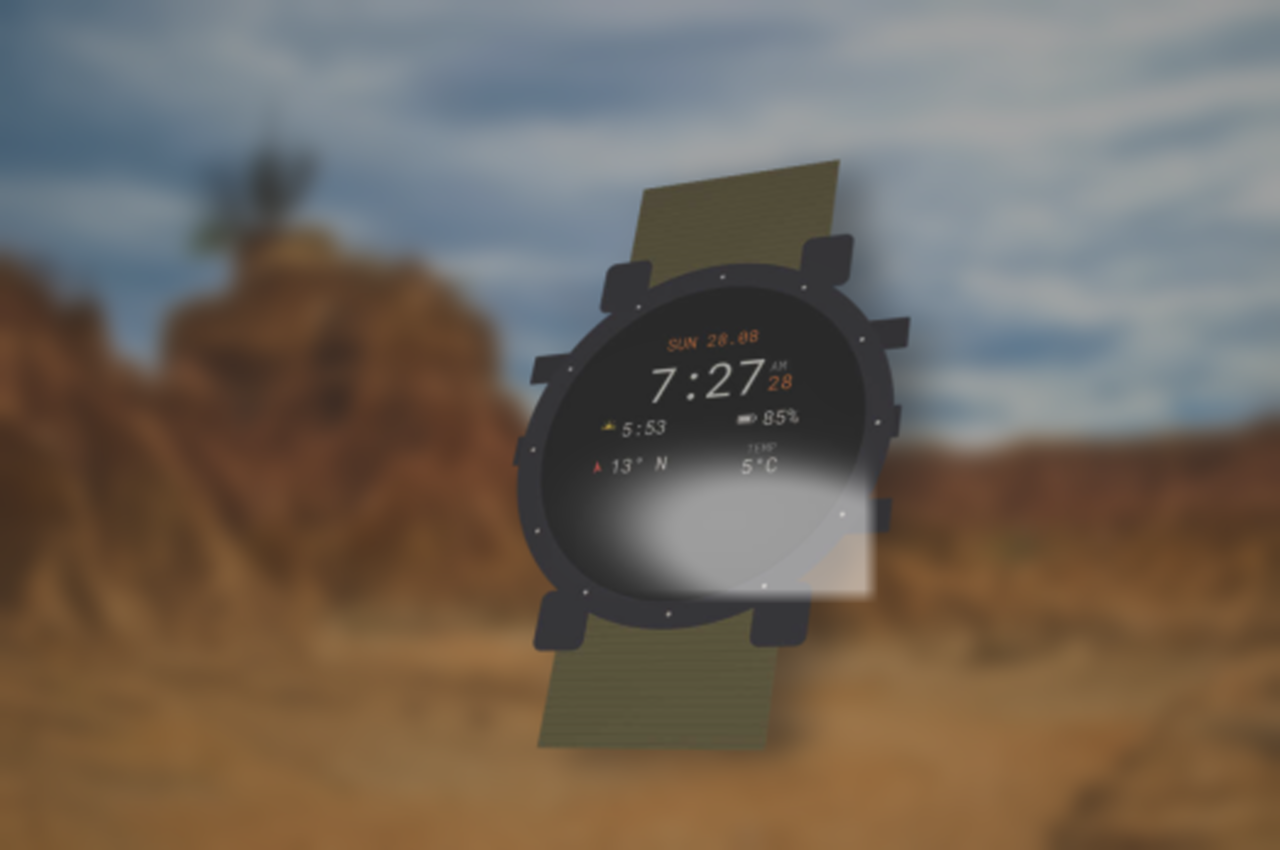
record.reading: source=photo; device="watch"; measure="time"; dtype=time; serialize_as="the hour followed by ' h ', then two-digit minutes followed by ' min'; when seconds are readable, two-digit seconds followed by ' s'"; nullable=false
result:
7 h 27 min 28 s
